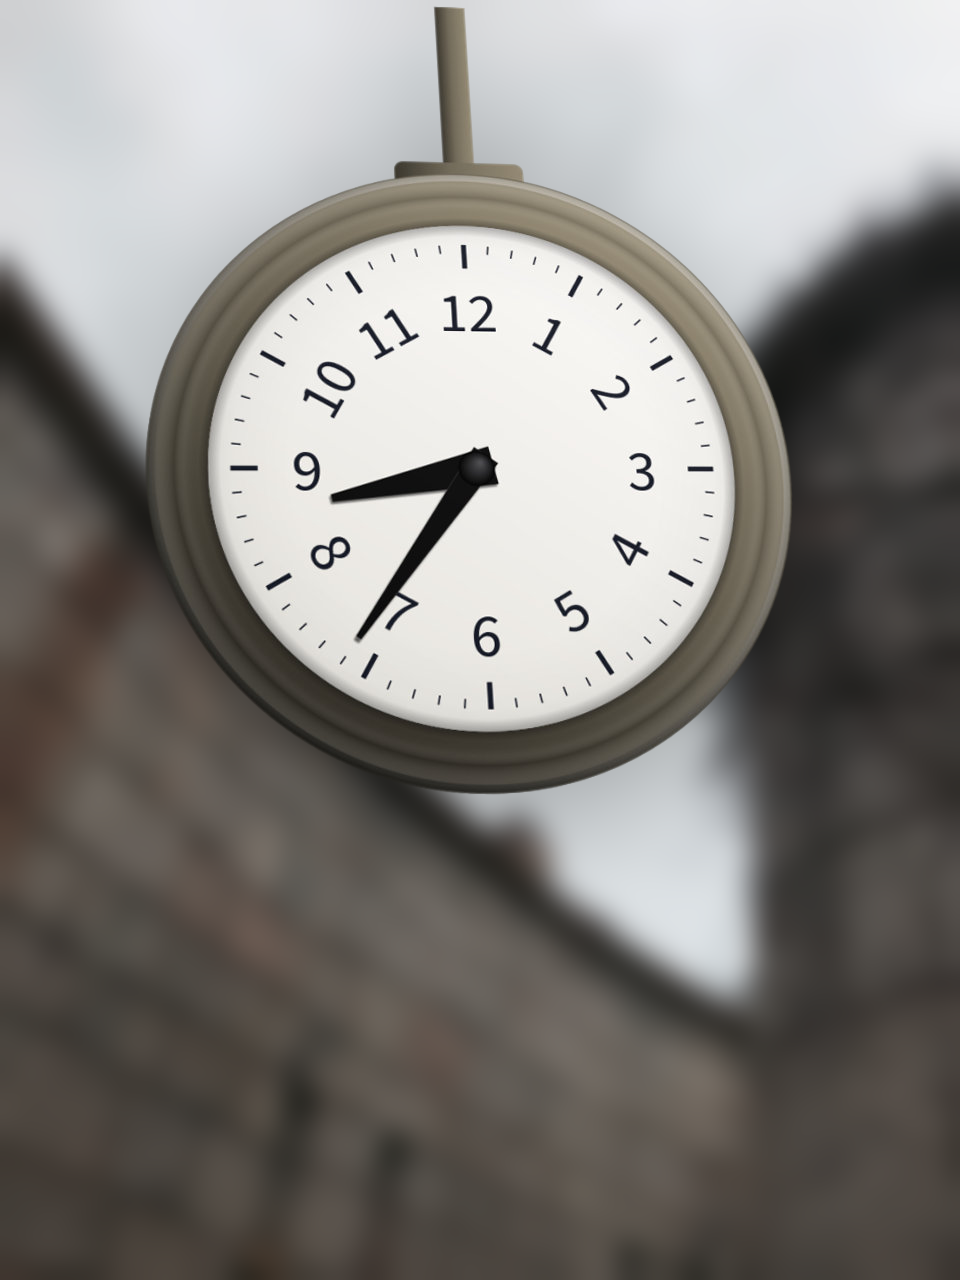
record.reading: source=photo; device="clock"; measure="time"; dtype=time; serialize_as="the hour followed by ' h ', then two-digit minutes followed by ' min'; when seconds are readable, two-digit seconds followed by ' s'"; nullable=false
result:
8 h 36 min
